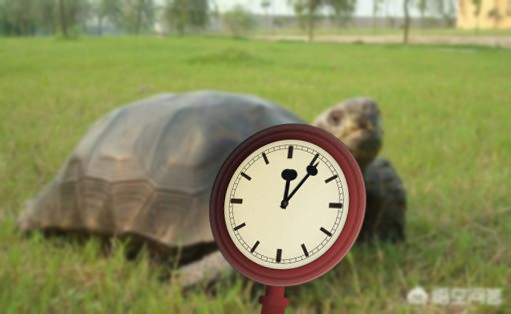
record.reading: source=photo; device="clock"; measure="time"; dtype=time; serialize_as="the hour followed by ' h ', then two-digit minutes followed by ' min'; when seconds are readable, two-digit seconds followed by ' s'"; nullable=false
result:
12 h 06 min
